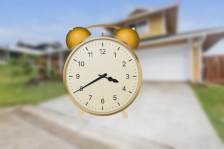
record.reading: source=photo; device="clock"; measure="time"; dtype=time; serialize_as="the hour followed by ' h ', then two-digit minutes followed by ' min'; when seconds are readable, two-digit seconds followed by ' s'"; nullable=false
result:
3 h 40 min
